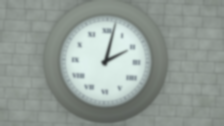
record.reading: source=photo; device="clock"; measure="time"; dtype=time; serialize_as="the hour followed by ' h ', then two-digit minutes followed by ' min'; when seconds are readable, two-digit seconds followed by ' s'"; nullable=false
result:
2 h 02 min
